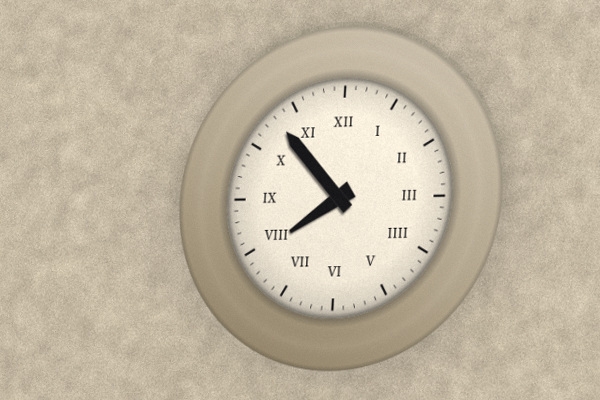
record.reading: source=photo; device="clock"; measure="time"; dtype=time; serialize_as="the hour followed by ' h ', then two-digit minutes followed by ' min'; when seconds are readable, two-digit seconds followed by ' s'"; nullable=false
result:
7 h 53 min
